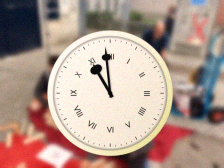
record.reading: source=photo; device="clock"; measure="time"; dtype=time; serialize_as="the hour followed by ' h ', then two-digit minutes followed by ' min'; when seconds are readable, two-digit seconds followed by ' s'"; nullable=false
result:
10 h 59 min
